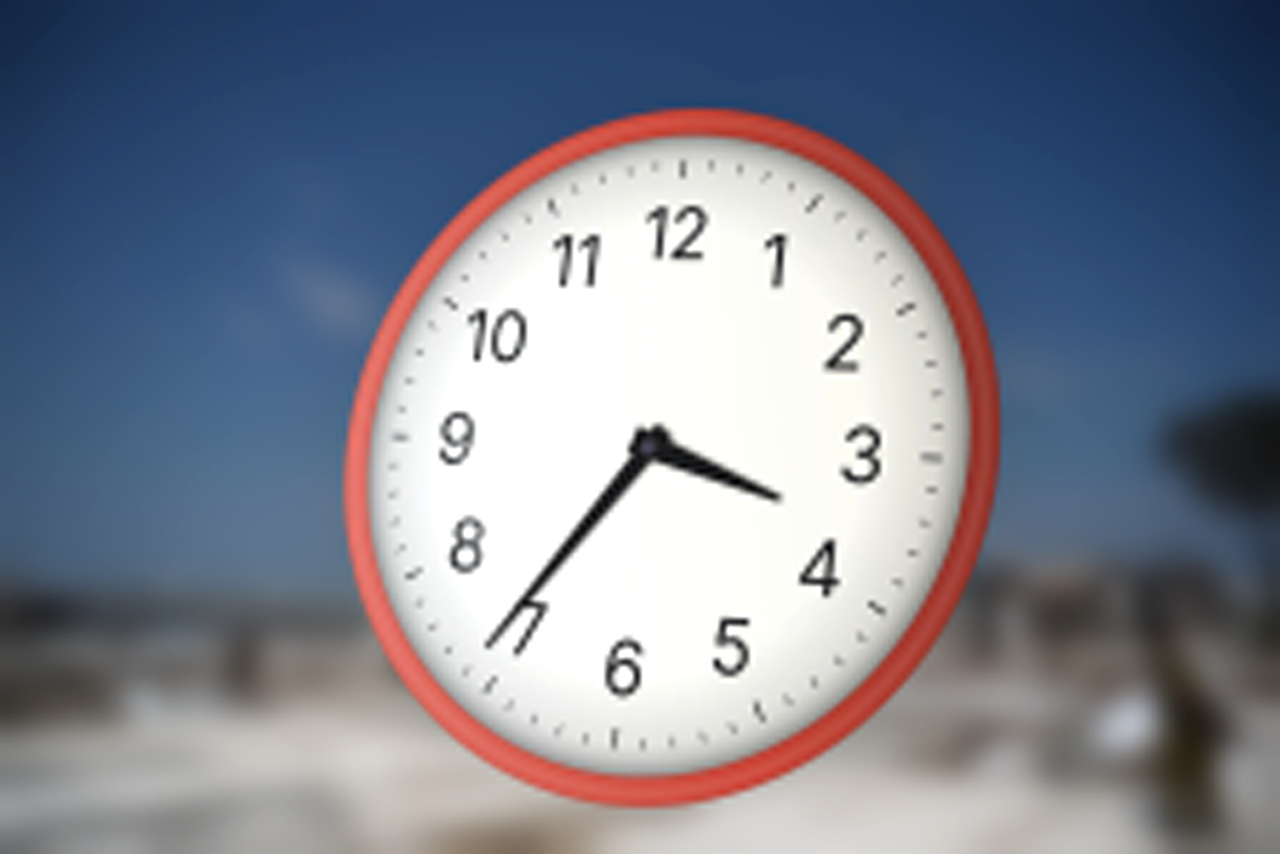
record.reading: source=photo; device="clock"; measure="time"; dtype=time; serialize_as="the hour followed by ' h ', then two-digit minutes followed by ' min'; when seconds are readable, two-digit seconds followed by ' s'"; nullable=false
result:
3 h 36 min
